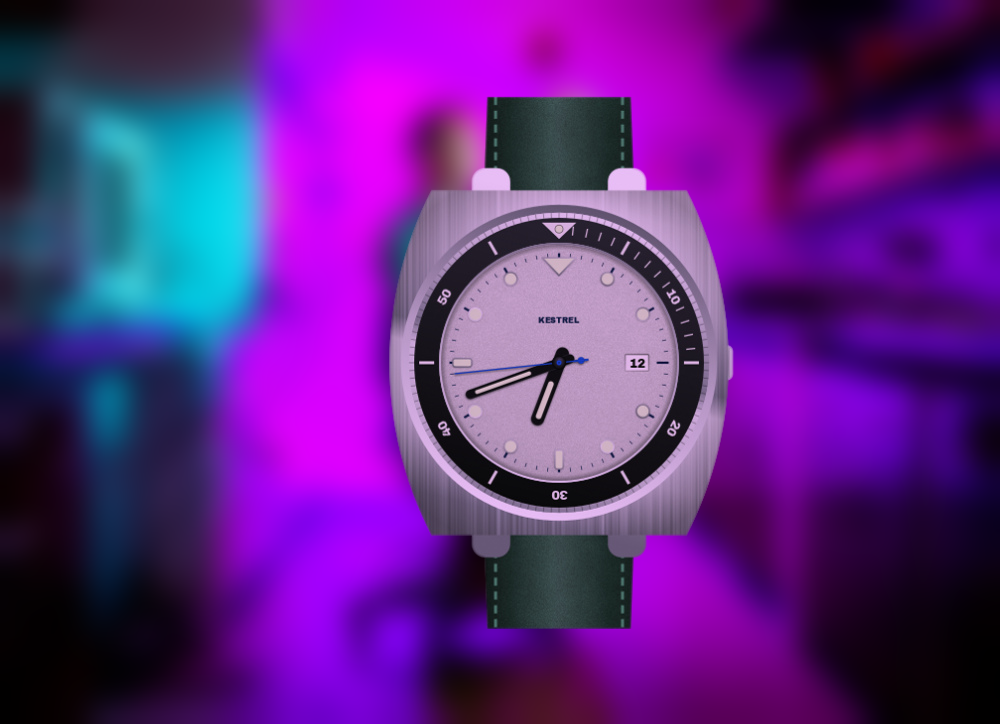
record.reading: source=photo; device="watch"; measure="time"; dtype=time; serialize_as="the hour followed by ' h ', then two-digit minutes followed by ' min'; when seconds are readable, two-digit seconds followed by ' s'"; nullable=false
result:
6 h 41 min 44 s
